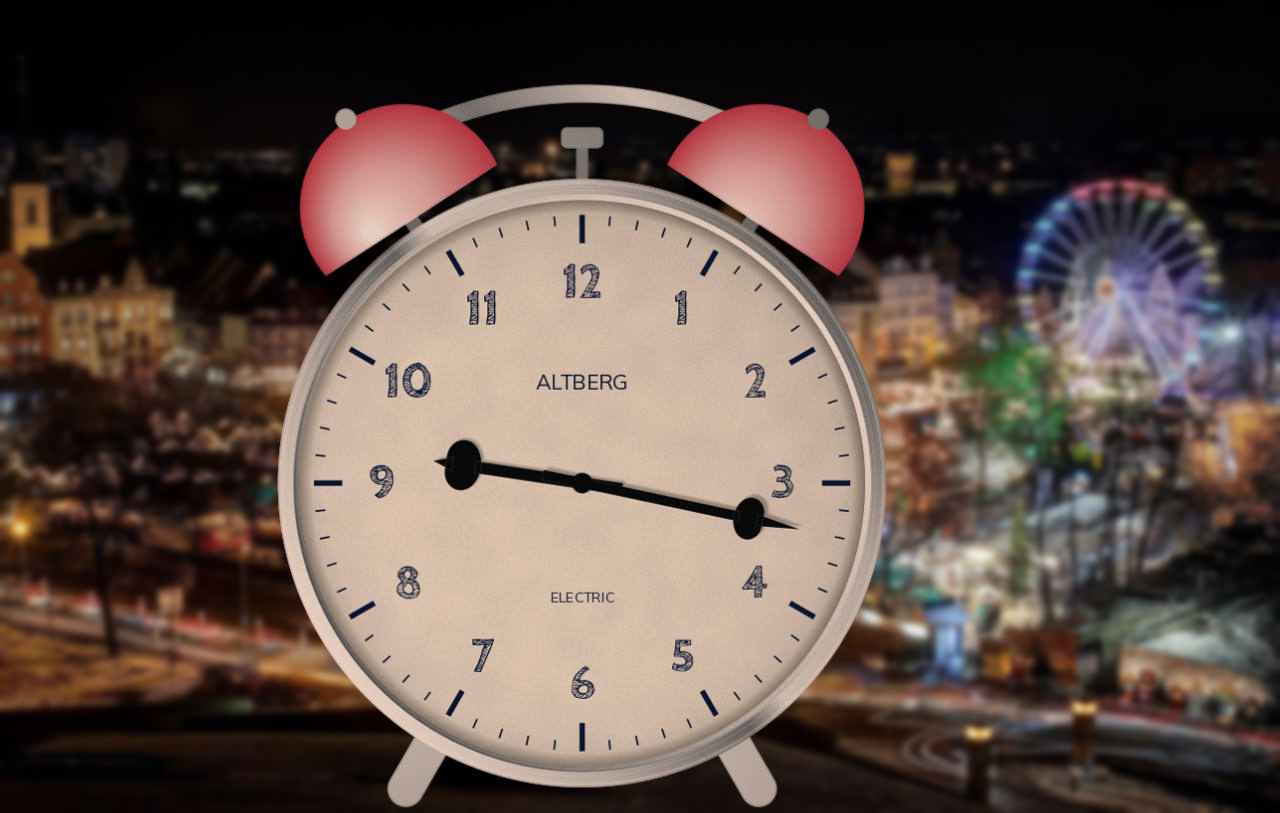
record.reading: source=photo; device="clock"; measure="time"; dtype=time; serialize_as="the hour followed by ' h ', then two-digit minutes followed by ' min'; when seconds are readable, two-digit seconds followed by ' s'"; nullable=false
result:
9 h 17 min
